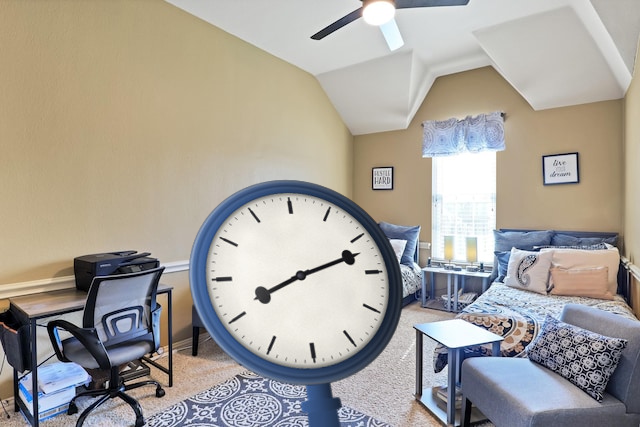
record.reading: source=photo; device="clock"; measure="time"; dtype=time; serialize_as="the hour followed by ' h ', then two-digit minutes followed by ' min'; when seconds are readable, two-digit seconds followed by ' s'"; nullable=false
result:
8 h 12 min
